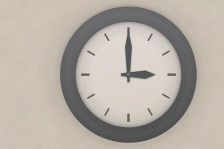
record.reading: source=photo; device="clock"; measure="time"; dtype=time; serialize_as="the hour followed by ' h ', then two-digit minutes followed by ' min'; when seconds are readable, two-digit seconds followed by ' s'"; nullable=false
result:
3 h 00 min
